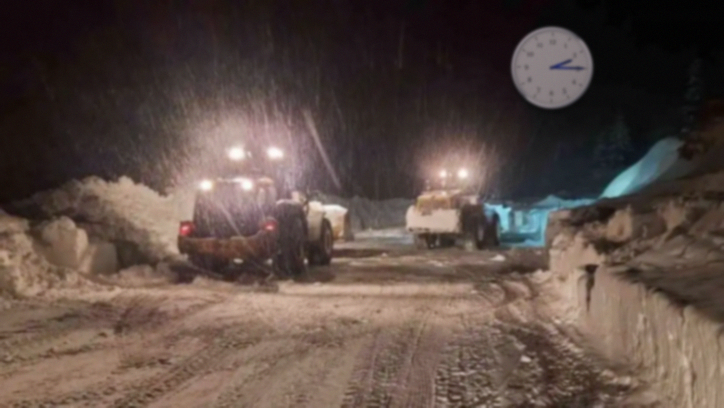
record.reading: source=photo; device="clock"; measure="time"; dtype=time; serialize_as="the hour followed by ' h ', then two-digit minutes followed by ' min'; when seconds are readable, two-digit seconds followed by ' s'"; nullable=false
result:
2 h 15 min
